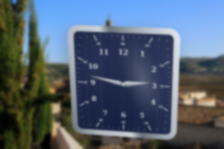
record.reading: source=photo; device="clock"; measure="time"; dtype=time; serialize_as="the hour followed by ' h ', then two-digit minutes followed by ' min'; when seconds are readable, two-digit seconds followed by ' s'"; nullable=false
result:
2 h 47 min
